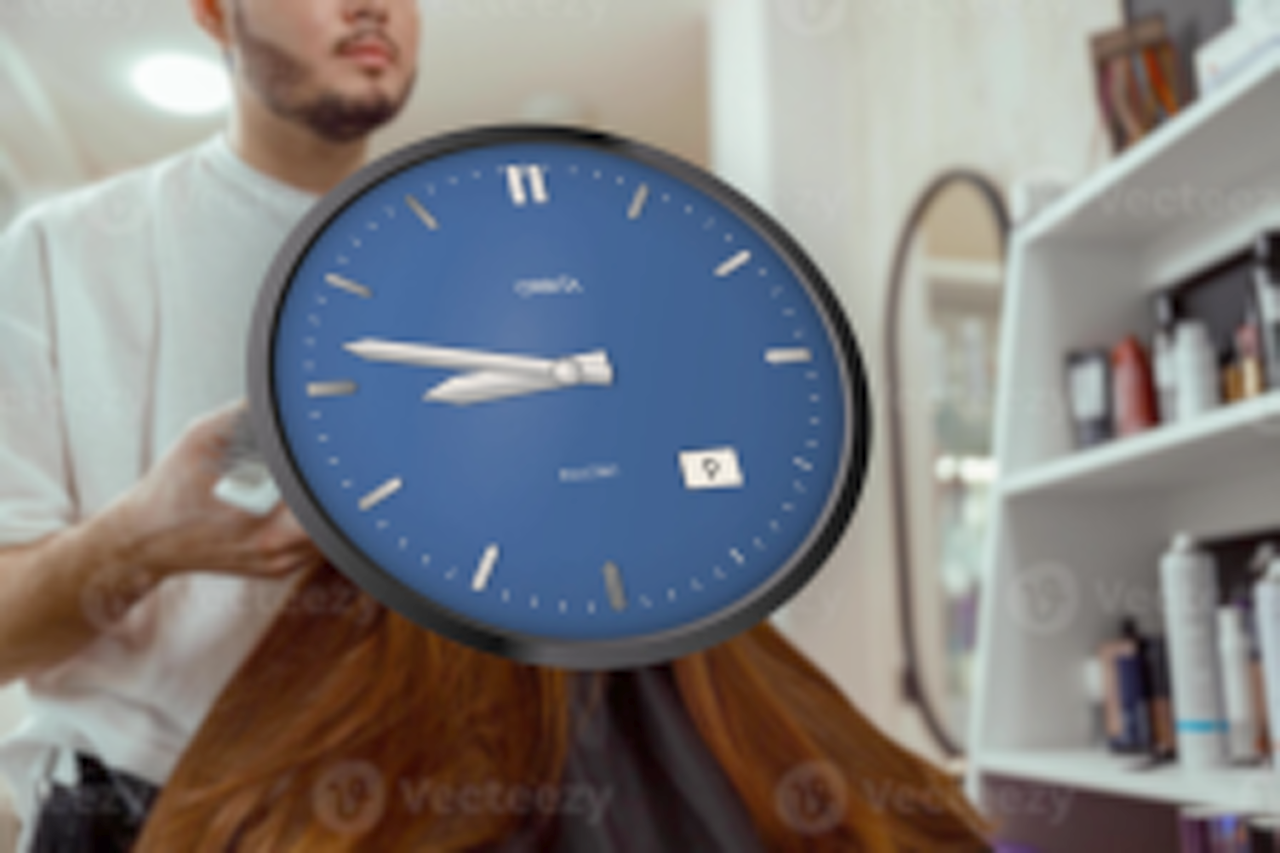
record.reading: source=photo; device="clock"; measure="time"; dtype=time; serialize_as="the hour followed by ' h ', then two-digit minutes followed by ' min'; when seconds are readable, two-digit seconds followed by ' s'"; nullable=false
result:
8 h 47 min
